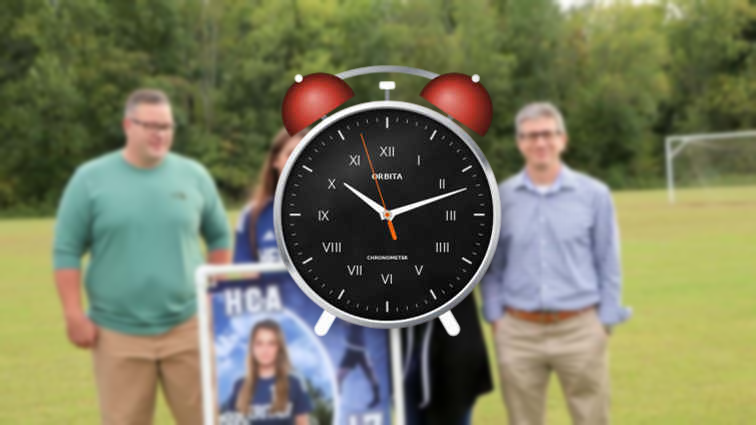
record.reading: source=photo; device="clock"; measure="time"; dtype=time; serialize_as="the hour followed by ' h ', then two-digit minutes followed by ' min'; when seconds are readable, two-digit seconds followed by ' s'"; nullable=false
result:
10 h 11 min 57 s
